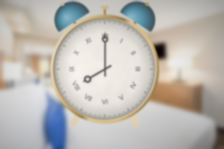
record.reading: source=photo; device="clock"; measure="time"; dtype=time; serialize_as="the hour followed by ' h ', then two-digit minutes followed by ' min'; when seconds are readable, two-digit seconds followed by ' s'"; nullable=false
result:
8 h 00 min
